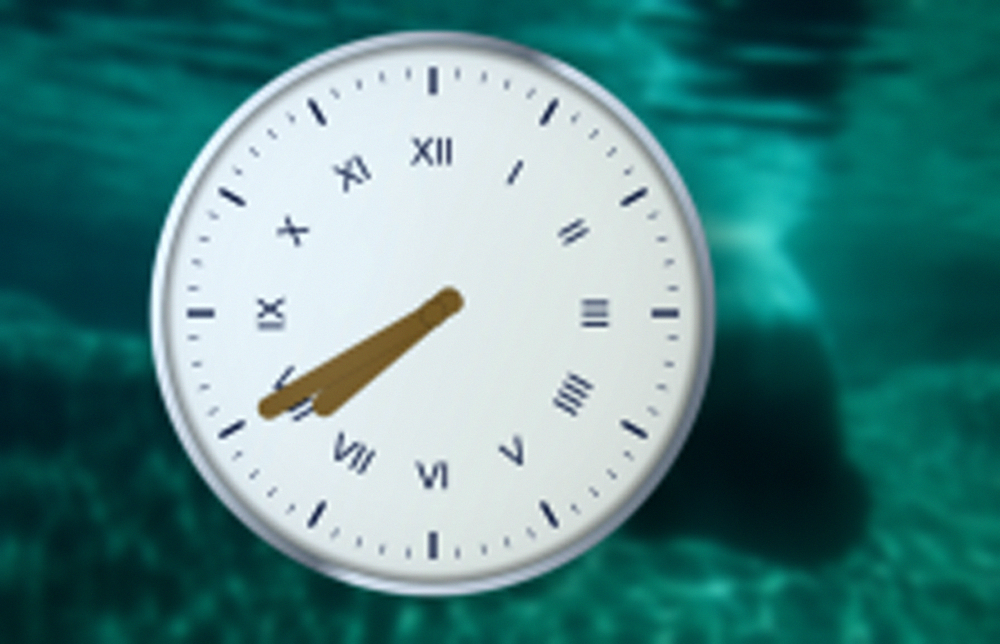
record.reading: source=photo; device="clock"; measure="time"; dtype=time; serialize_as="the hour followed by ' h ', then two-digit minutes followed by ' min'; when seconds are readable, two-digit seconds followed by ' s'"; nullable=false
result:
7 h 40 min
